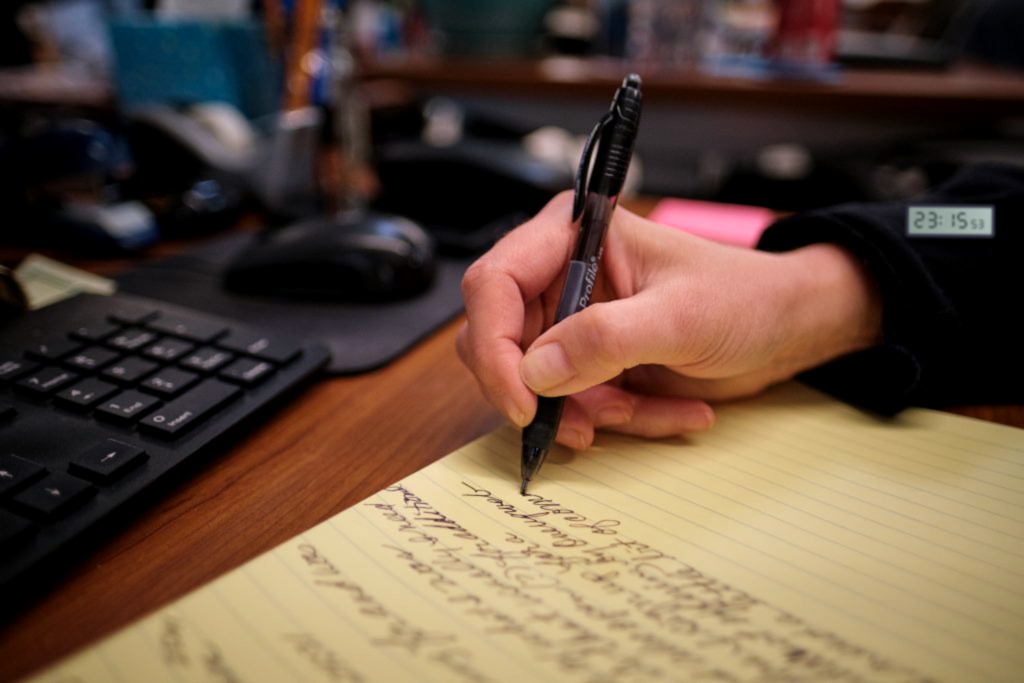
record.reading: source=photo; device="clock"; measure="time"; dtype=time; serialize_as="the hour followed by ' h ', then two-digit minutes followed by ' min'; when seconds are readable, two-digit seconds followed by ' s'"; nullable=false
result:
23 h 15 min
